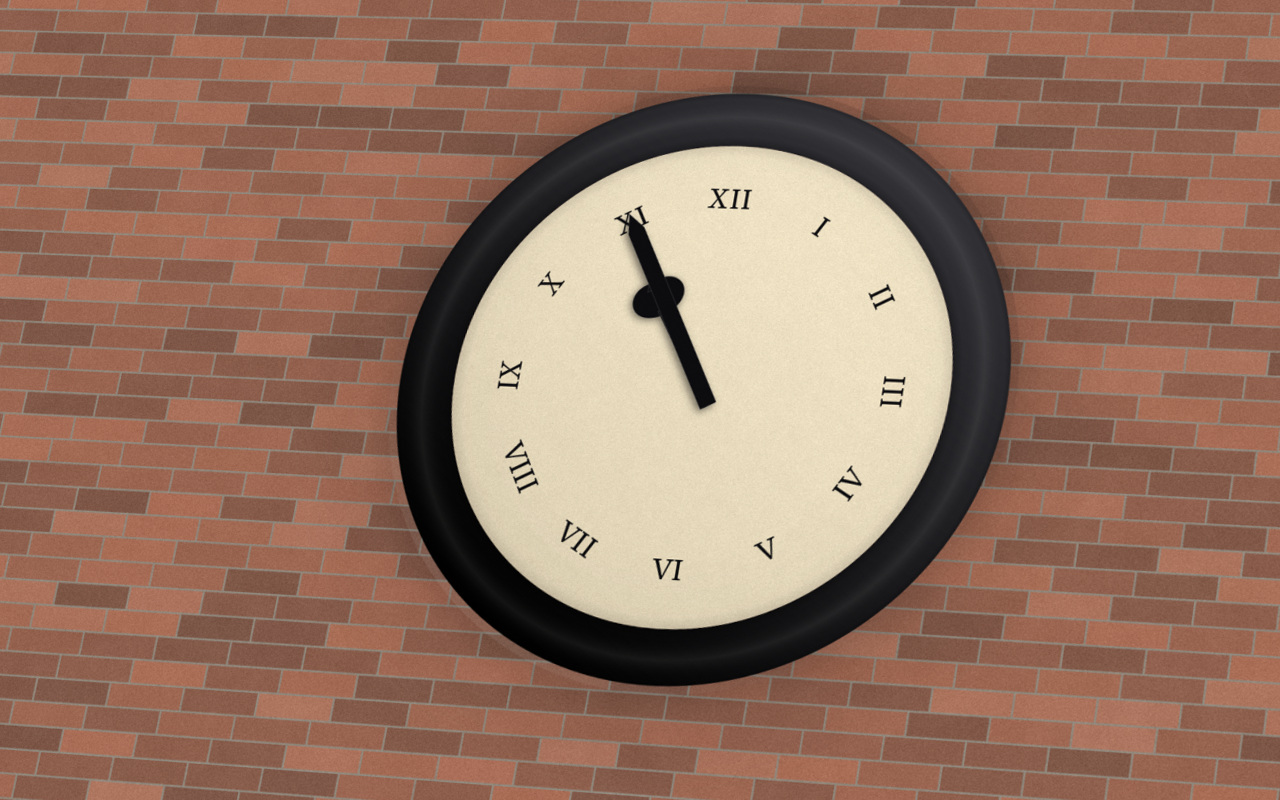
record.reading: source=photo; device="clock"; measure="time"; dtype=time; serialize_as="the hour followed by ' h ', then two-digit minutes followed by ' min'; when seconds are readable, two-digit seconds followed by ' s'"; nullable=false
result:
10 h 55 min
